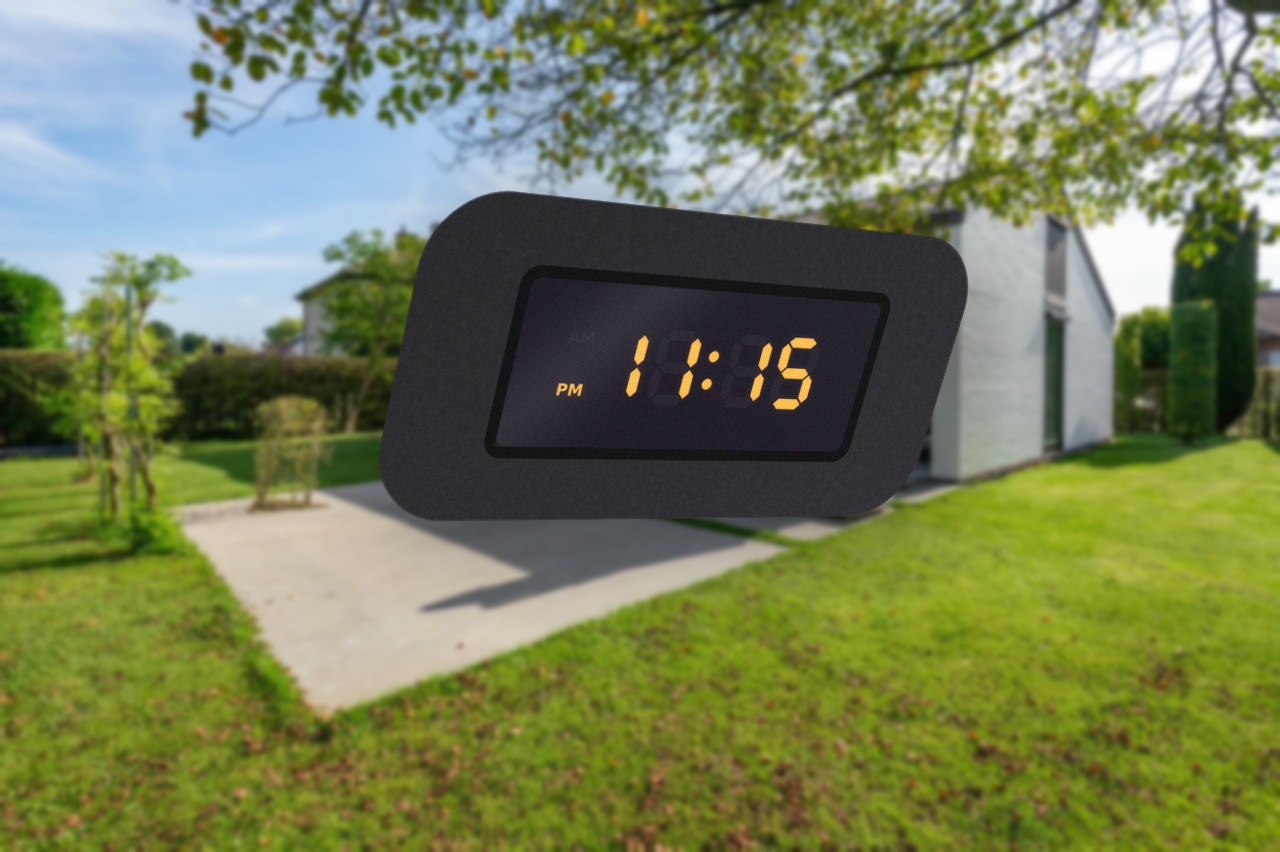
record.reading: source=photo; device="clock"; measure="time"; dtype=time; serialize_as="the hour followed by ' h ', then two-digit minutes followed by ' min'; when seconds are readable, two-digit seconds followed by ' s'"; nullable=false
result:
11 h 15 min
